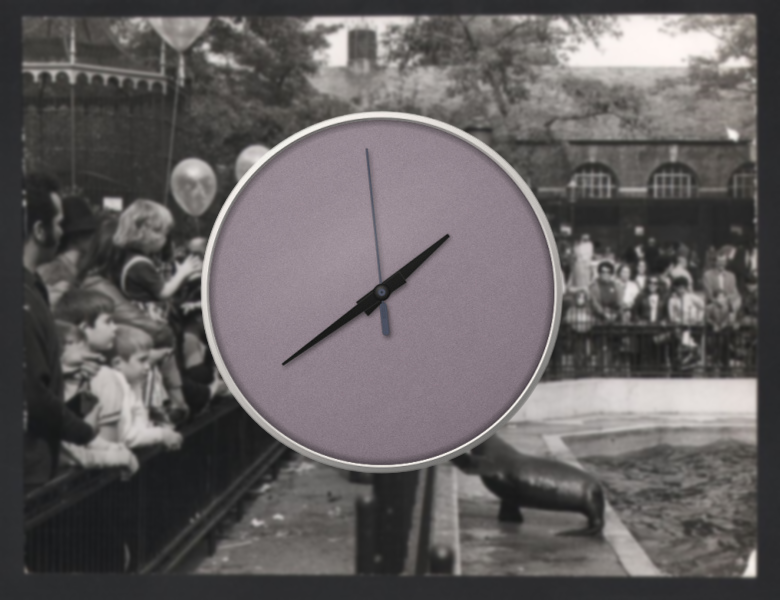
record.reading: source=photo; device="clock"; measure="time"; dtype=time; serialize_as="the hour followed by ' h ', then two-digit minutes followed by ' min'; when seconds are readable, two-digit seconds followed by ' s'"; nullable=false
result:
1 h 38 min 59 s
